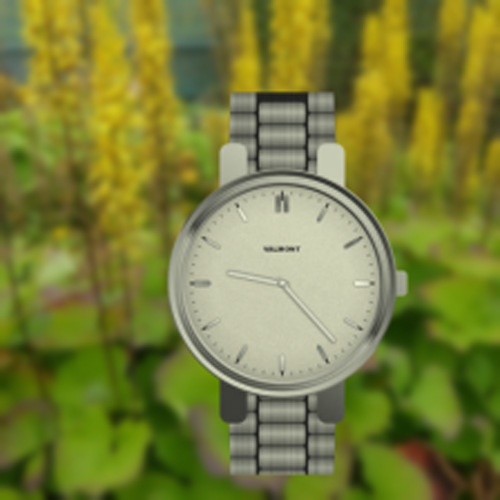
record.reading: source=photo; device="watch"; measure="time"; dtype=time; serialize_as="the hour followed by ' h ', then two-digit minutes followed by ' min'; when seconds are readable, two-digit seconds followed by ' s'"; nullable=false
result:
9 h 23 min
